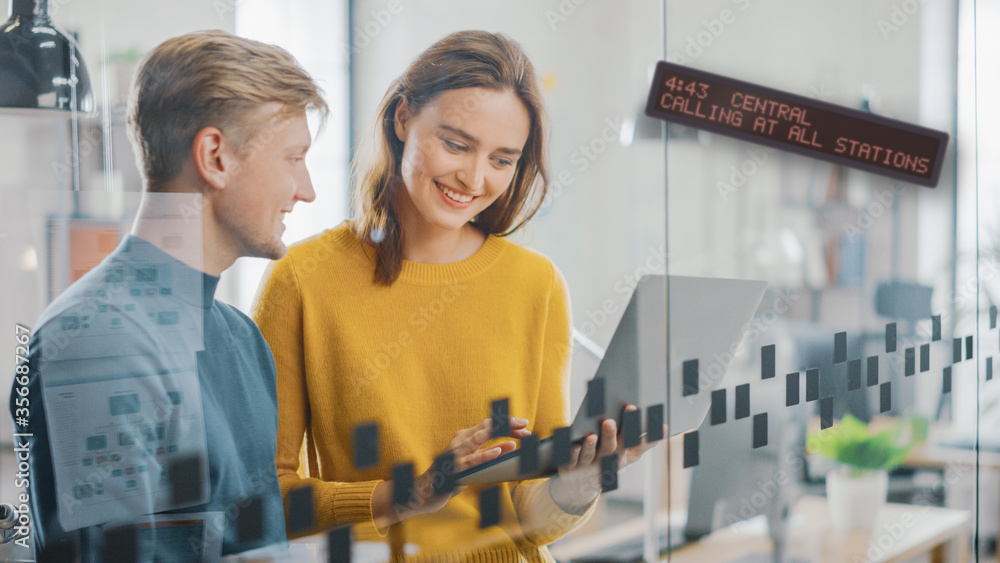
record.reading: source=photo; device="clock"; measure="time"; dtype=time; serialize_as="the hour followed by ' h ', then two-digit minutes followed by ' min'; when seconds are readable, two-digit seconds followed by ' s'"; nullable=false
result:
4 h 43 min
